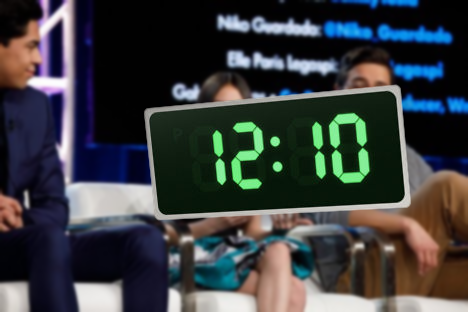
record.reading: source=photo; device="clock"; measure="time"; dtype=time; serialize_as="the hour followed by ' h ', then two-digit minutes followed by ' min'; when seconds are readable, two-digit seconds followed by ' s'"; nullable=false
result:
12 h 10 min
